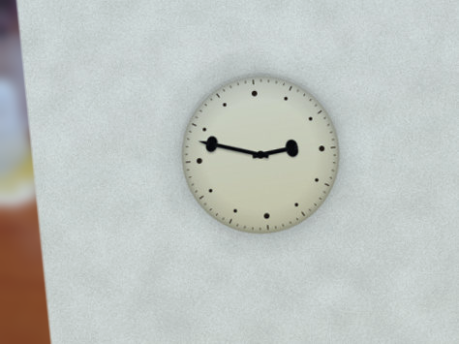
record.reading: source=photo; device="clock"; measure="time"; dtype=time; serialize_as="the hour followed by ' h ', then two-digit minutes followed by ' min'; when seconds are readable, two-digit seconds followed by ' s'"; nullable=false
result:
2 h 48 min
